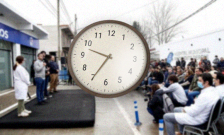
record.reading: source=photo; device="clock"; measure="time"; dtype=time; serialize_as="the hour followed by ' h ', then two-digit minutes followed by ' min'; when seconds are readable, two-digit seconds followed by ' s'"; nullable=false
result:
9 h 35 min
